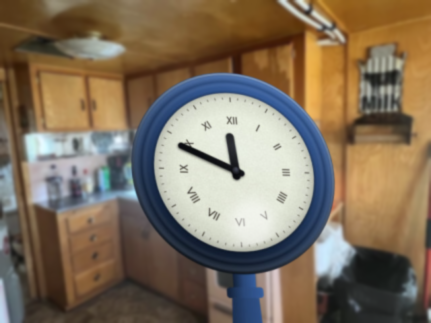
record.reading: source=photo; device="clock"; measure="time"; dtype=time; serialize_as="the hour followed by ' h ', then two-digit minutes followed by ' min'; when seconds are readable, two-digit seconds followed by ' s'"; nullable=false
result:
11 h 49 min
